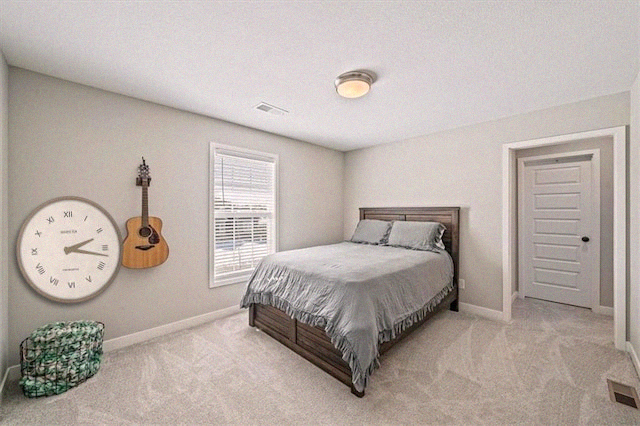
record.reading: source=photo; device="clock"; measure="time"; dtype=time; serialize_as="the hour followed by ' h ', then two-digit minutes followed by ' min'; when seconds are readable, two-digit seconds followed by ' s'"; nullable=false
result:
2 h 17 min
